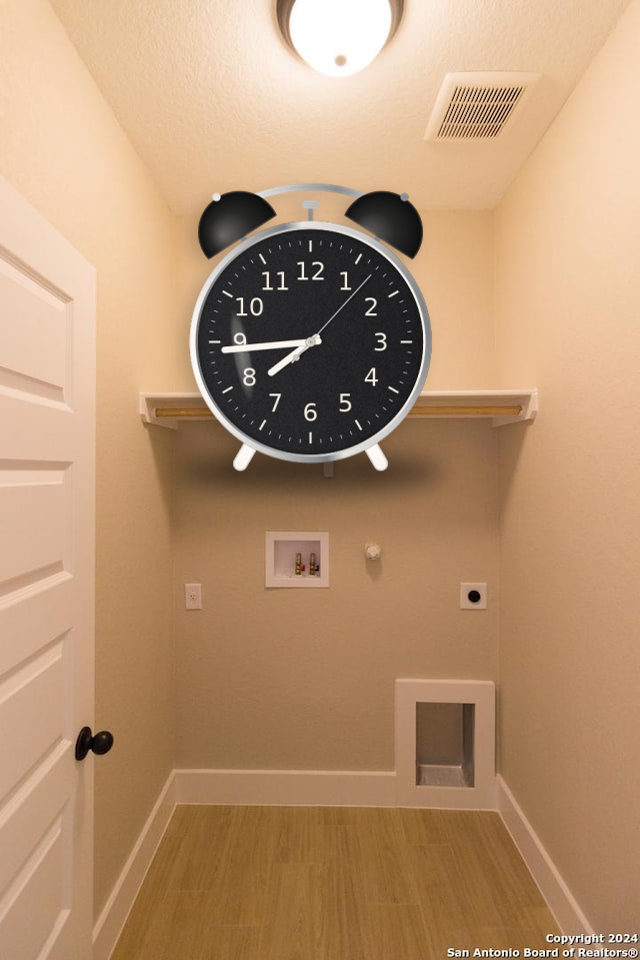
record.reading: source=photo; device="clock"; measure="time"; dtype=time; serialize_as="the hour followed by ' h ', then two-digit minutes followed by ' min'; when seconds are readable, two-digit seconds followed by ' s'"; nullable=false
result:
7 h 44 min 07 s
